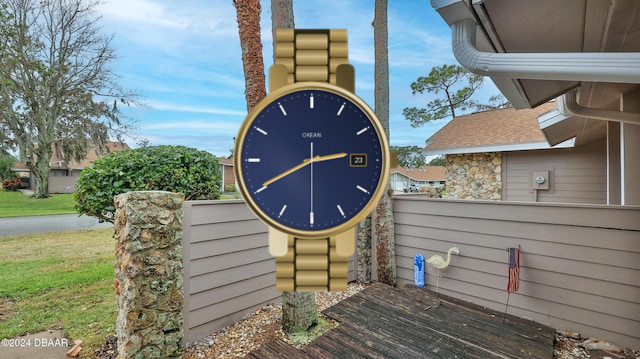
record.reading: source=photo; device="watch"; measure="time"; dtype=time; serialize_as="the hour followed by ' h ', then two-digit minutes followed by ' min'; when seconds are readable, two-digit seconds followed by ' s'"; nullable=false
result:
2 h 40 min 30 s
